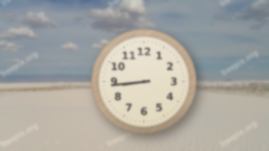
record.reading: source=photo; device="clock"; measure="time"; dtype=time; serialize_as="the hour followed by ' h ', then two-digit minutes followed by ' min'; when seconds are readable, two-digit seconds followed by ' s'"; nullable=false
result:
8 h 44 min
